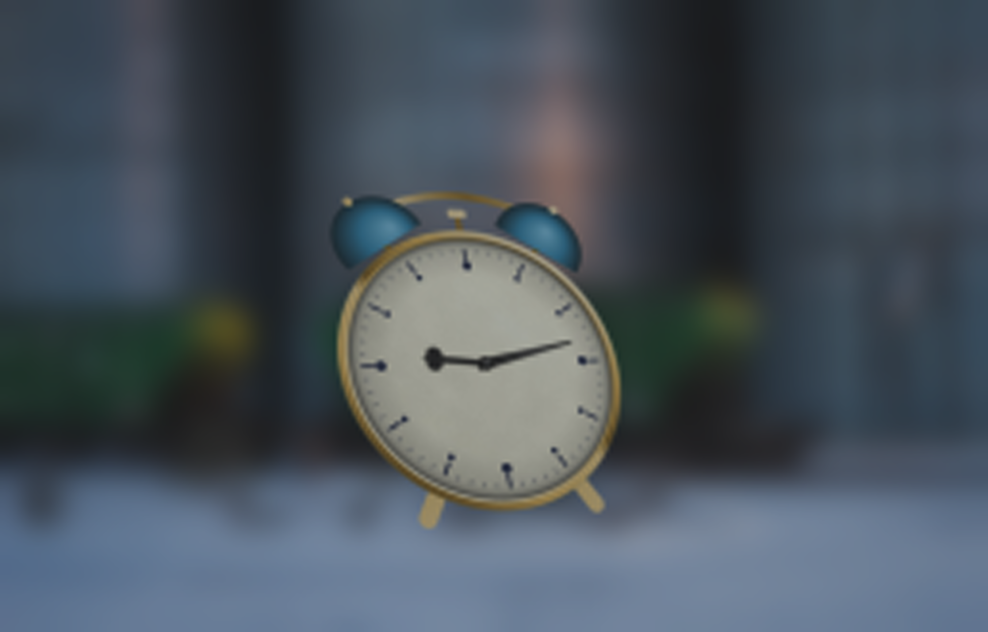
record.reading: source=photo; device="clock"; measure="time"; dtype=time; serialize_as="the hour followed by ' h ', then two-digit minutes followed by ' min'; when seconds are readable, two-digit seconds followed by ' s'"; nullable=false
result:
9 h 13 min
